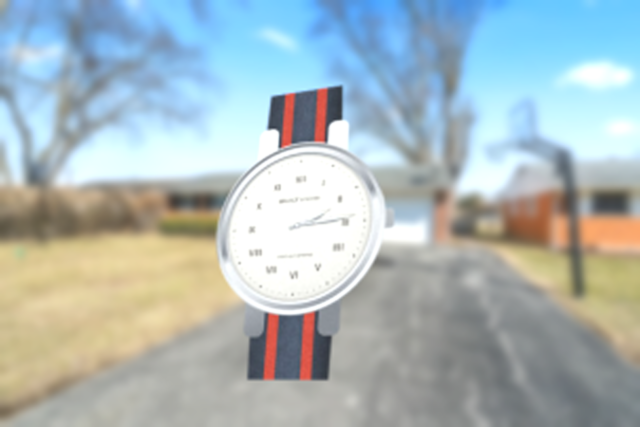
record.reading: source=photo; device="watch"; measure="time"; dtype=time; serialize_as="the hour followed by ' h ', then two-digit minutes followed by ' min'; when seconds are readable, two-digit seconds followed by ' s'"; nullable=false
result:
2 h 14 min
